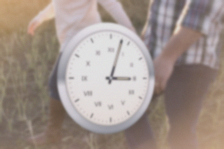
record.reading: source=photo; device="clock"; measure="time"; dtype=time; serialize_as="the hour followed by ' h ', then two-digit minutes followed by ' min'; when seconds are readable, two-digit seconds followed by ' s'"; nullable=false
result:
3 h 03 min
